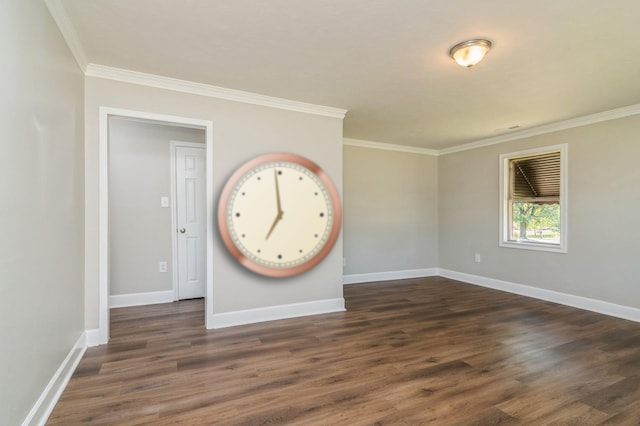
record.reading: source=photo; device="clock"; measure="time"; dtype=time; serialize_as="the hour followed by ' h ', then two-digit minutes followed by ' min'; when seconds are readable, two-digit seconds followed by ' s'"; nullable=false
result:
6 h 59 min
